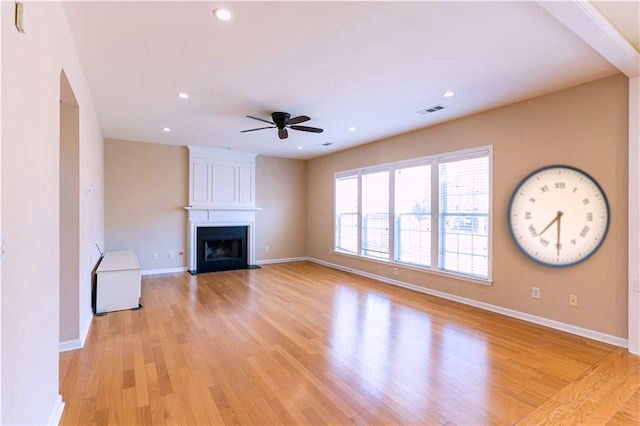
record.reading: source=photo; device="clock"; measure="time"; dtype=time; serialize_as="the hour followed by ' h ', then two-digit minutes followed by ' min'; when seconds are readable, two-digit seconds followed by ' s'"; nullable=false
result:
7 h 30 min
